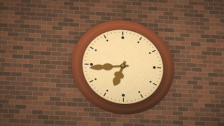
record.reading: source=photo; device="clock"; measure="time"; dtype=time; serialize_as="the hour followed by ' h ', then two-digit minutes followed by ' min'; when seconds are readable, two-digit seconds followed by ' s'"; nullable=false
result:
6 h 44 min
